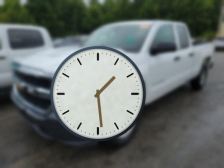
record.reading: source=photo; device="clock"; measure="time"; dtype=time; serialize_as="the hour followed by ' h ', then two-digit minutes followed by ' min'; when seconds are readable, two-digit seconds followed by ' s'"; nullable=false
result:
1 h 29 min
